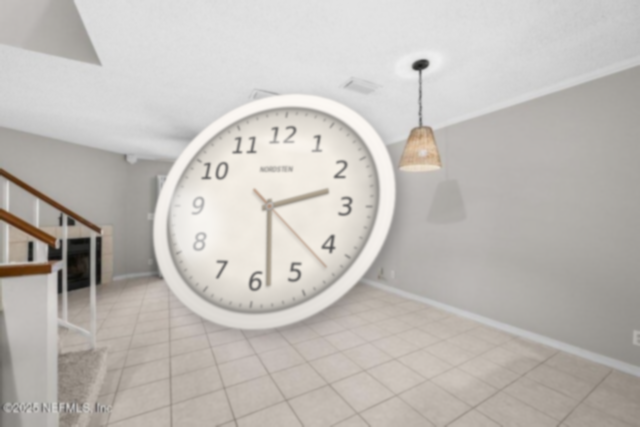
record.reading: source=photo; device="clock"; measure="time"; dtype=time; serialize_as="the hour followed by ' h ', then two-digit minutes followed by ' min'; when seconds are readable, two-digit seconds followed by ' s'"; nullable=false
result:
2 h 28 min 22 s
